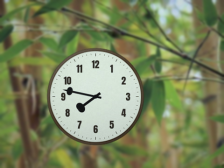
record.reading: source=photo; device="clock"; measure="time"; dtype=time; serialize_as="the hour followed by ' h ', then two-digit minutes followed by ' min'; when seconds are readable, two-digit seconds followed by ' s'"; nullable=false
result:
7 h 47 min
